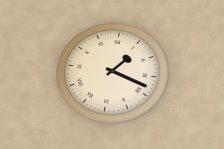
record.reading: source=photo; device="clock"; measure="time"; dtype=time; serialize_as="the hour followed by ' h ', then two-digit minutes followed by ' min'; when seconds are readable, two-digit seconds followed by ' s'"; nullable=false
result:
1 h 18 min
